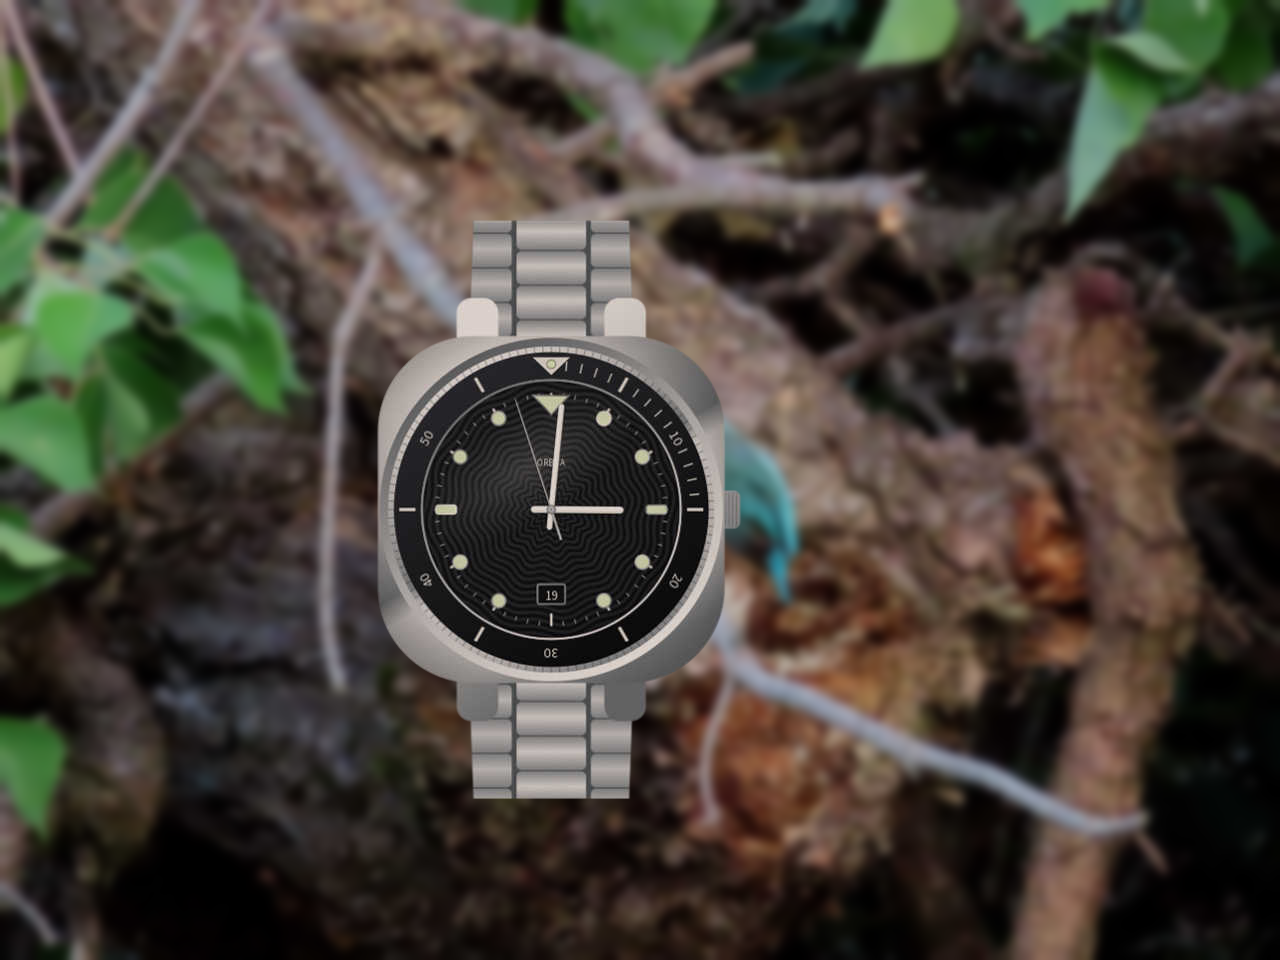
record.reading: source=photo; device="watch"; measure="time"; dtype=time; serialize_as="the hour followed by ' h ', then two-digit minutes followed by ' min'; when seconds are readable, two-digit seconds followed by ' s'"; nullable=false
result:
3 h 00 min 57 s
